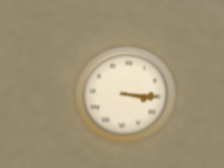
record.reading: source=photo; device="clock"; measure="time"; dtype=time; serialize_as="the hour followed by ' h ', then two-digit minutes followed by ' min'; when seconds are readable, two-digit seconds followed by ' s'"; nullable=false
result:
3 h 15 min
